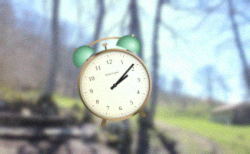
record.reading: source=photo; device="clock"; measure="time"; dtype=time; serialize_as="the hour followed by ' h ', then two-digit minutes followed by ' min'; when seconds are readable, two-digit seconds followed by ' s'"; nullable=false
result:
2 h 09 min
